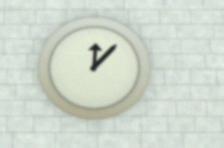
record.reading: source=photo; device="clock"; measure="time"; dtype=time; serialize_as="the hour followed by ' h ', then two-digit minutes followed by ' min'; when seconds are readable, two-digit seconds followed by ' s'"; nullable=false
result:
12 h 07 min
